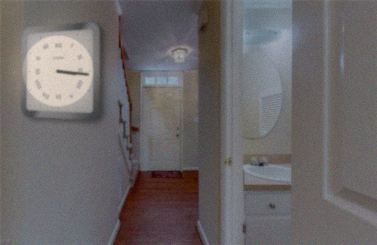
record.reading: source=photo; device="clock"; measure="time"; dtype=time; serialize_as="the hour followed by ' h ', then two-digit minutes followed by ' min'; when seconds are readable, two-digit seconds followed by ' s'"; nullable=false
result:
3 h 16 min
